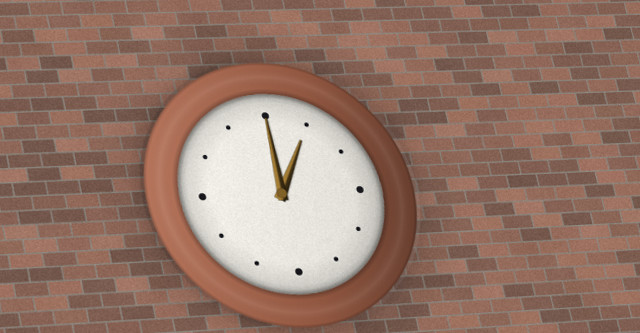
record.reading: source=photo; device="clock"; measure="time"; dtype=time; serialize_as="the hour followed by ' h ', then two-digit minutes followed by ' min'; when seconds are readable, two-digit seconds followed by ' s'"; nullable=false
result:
1 h 00 min
